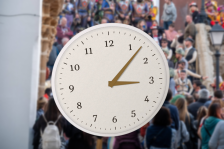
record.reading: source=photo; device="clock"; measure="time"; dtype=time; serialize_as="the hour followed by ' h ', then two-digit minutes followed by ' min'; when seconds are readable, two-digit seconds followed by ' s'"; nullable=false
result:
3 h 07 min
